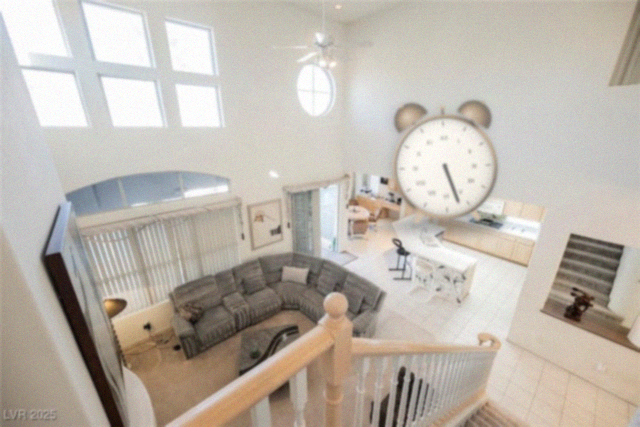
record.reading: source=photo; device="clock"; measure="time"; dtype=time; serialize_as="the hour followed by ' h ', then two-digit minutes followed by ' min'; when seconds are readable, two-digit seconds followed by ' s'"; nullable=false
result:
5 h 27 min
